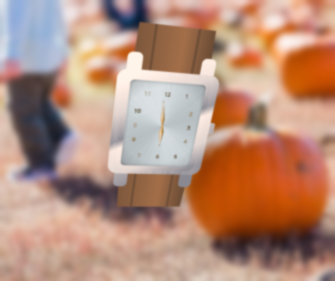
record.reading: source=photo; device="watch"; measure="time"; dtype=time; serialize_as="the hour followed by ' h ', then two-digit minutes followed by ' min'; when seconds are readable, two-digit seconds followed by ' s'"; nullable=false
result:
5 h 59 min
